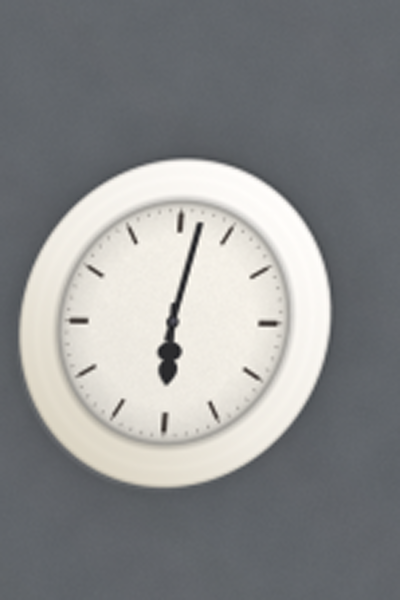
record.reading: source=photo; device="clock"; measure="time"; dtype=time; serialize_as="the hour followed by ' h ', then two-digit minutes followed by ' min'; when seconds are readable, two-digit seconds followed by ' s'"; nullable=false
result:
6 h 02 min
